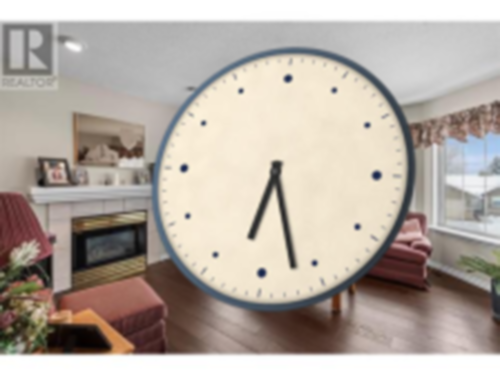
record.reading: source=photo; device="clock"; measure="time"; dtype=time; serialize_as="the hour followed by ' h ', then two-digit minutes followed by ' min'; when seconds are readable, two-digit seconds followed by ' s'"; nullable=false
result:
6 h 27 min
